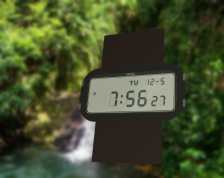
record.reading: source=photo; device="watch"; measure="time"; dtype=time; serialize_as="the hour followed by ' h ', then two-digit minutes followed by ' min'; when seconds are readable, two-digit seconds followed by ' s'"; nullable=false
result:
7 h 56 min 27 s
